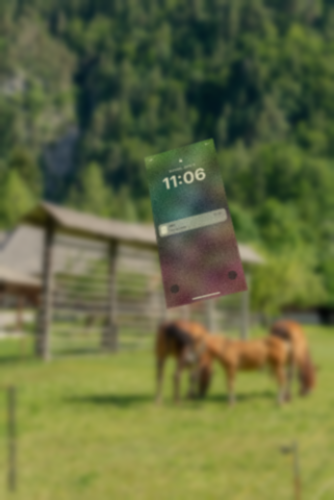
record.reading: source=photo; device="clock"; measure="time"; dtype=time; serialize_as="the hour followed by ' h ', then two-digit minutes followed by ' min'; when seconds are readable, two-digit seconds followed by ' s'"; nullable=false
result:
11 h 06 min
